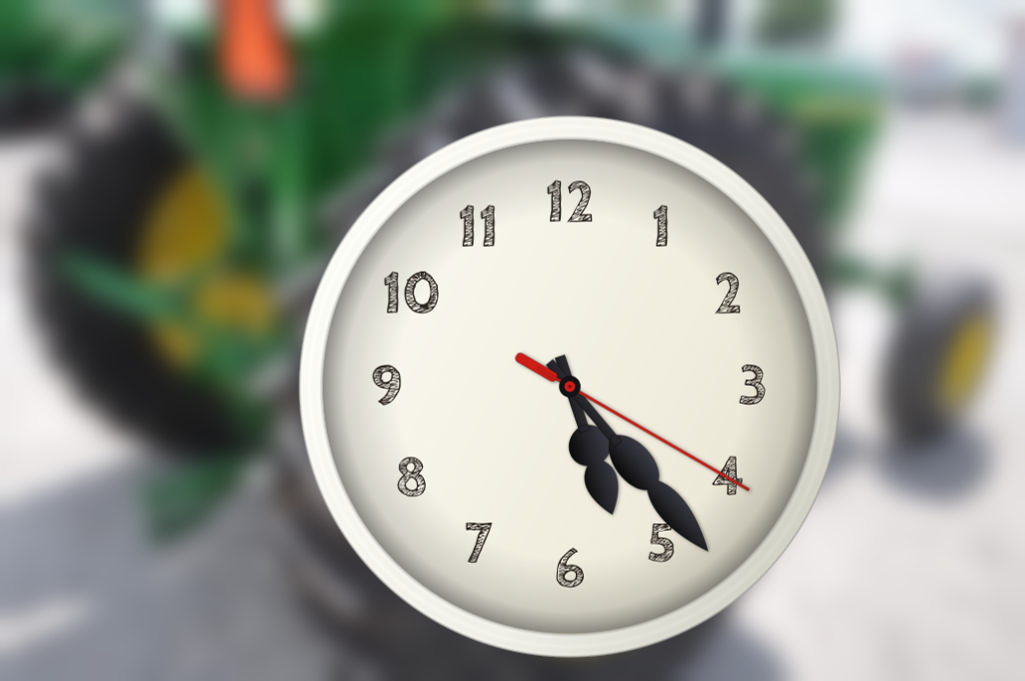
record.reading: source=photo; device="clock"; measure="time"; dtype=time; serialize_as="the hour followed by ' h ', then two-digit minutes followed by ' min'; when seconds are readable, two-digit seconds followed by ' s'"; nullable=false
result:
5 h 23 min 20 s
